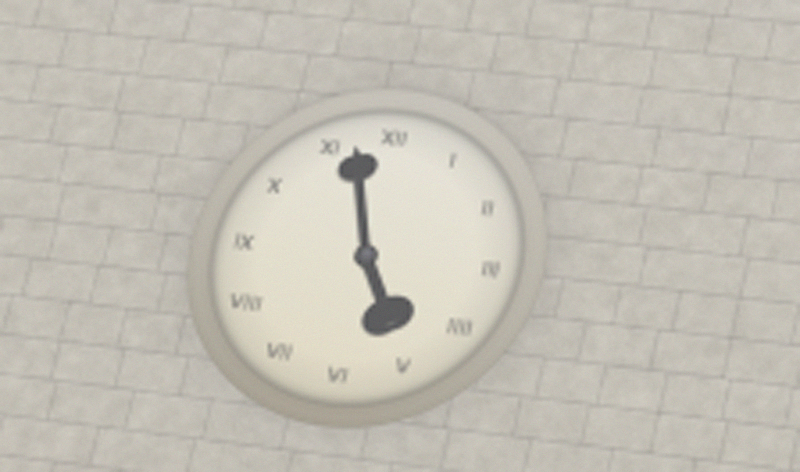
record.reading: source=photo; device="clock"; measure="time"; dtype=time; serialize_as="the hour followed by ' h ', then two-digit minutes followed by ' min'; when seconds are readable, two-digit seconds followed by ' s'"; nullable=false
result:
4 h 57 min
